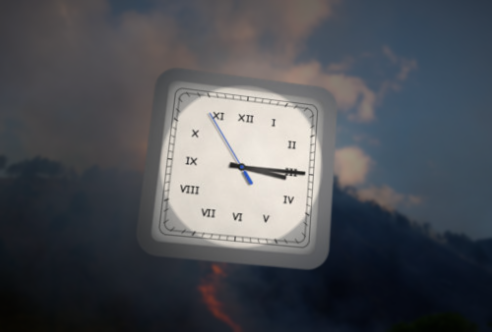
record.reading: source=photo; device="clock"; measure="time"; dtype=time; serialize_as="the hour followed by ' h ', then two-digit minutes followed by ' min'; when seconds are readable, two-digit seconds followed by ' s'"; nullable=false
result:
3 h 14 min 54 s
